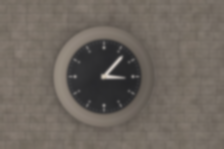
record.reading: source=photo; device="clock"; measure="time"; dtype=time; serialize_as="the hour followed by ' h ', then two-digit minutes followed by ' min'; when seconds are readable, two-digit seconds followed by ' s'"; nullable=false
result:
3 h 07 min
